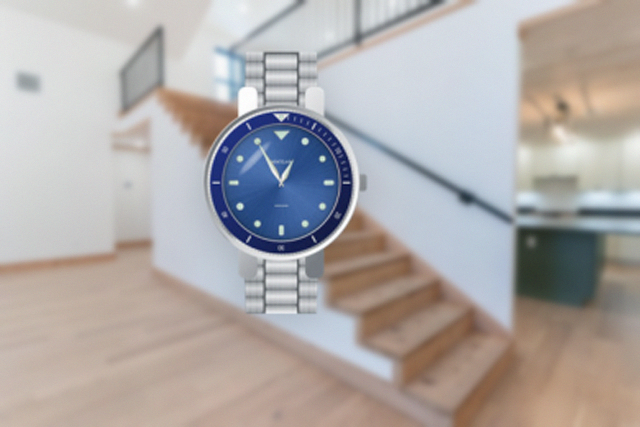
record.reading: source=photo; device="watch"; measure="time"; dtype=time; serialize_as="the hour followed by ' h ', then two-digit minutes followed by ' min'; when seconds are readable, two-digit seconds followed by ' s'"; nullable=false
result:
12 h 55 min
